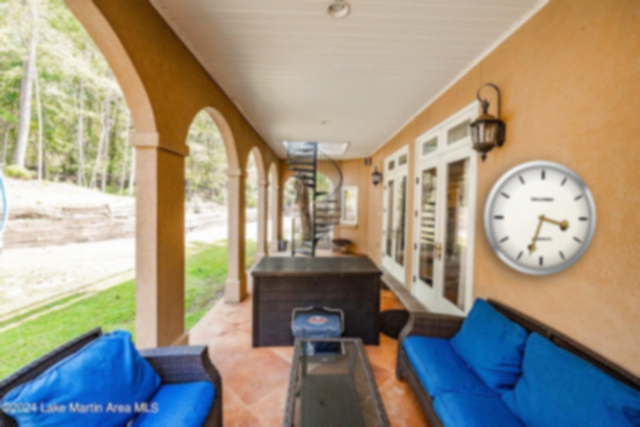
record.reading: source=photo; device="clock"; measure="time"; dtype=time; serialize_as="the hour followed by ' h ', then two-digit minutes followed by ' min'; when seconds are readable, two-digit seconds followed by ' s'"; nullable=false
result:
3 h 33 min
